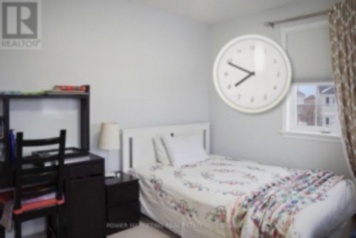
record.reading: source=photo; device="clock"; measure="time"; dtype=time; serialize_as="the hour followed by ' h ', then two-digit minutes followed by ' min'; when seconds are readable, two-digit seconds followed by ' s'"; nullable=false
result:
7 h 49 min
